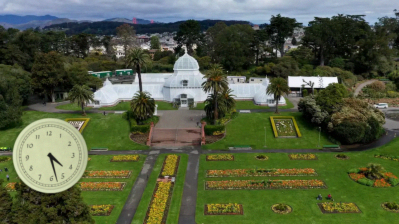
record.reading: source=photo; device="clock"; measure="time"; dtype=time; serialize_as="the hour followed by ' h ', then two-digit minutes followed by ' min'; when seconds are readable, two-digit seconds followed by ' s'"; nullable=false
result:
4 h 28 min
